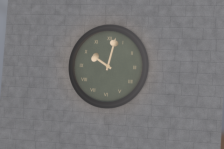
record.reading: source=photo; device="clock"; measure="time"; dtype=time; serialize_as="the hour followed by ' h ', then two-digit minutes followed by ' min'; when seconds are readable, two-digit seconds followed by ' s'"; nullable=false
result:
10 h 02 min
